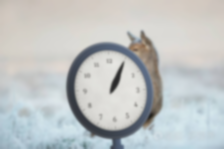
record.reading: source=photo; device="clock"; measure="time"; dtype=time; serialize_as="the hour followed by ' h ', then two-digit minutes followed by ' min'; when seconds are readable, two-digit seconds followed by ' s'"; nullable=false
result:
1 h 05 min
